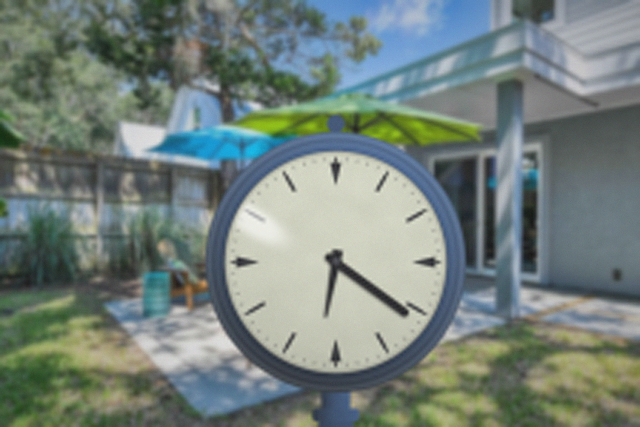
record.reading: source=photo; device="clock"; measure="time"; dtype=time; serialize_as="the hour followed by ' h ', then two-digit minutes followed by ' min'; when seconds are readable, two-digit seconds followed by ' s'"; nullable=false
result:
6 h 21 min
